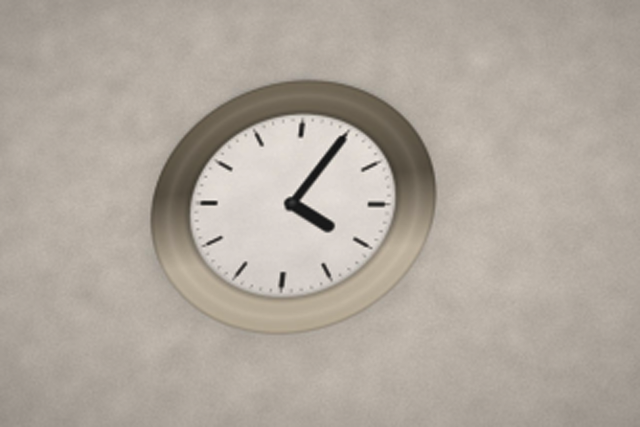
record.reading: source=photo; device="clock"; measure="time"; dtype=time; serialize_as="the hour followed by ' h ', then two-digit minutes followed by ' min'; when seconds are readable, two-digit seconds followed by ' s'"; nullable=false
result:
4 h 05 min
